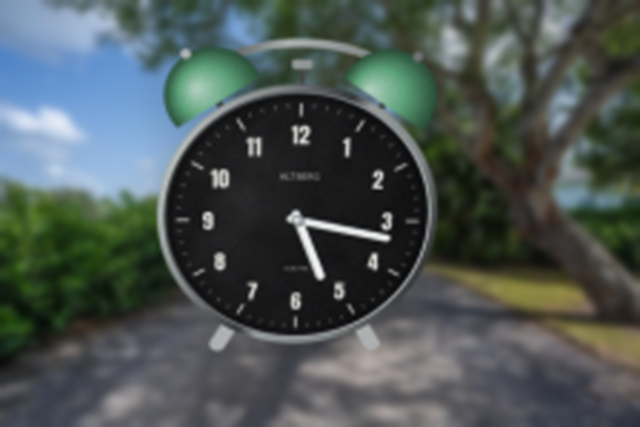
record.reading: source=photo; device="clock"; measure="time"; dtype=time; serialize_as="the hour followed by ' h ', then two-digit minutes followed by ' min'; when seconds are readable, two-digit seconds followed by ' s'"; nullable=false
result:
5 h 17 min
